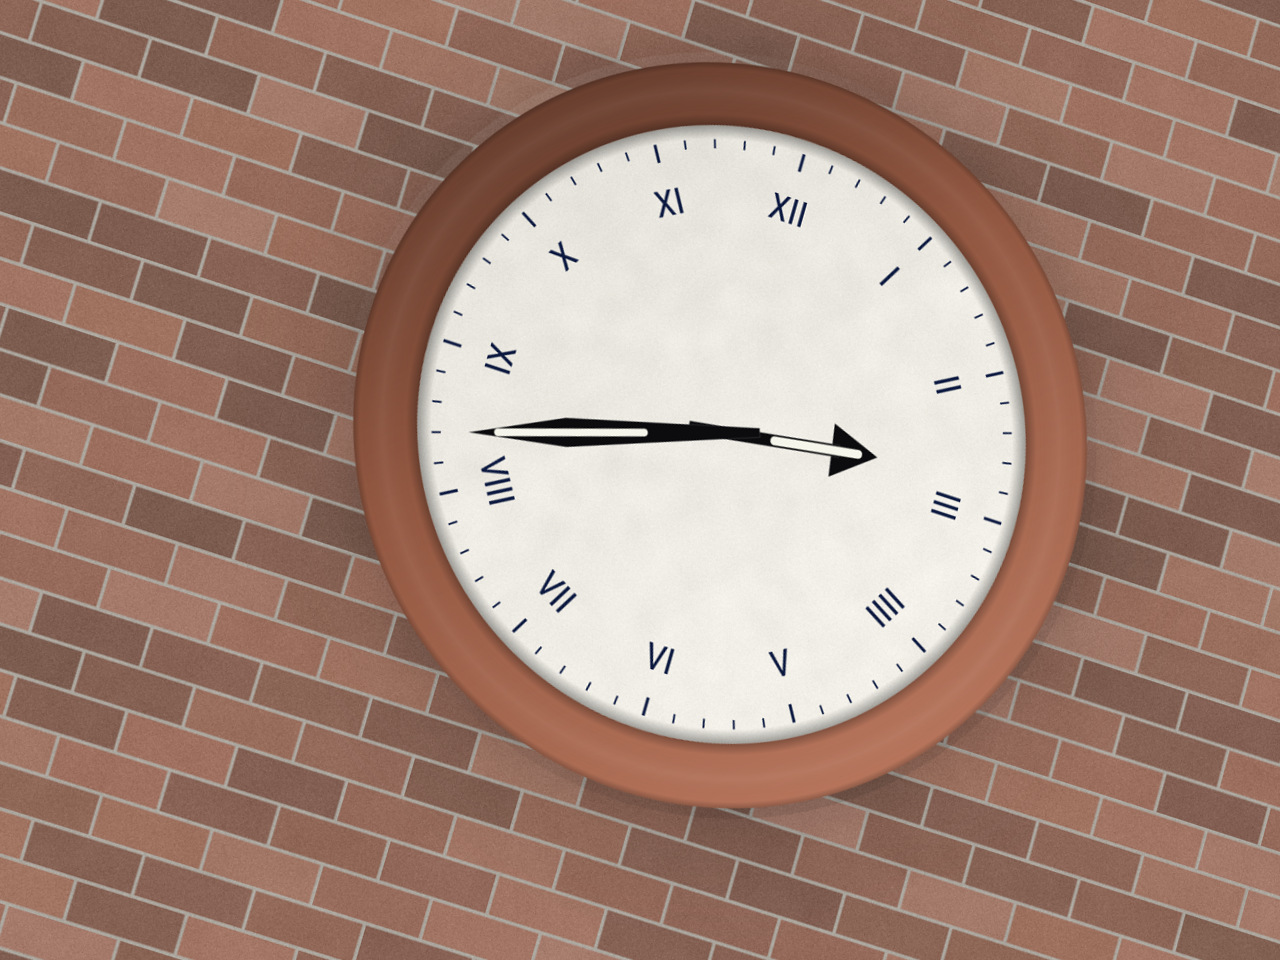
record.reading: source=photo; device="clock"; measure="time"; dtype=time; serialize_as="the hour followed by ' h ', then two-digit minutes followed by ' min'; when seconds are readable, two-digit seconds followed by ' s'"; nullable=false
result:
2 h 42 min
